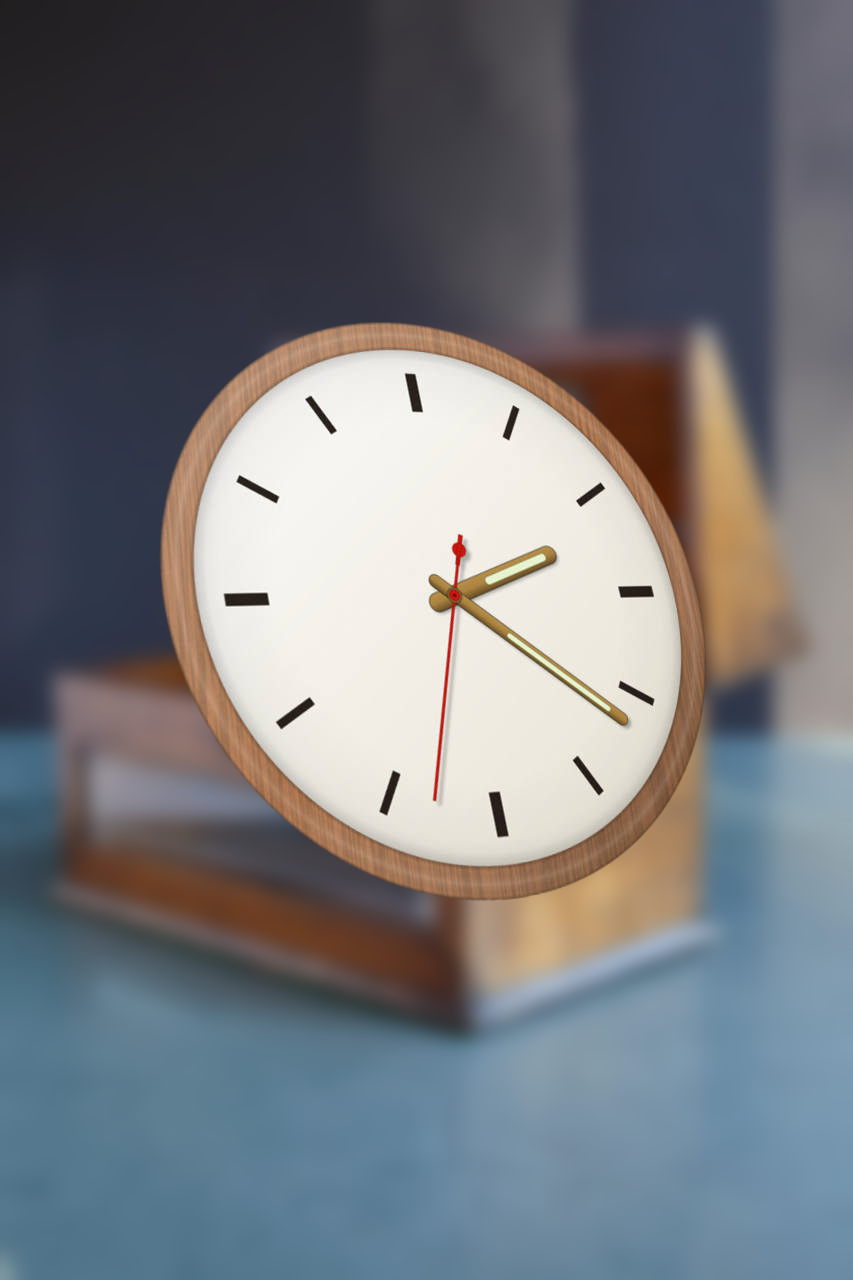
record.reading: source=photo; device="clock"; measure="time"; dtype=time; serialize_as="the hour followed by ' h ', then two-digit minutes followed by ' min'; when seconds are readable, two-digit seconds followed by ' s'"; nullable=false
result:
2 h 21 min 33 s
